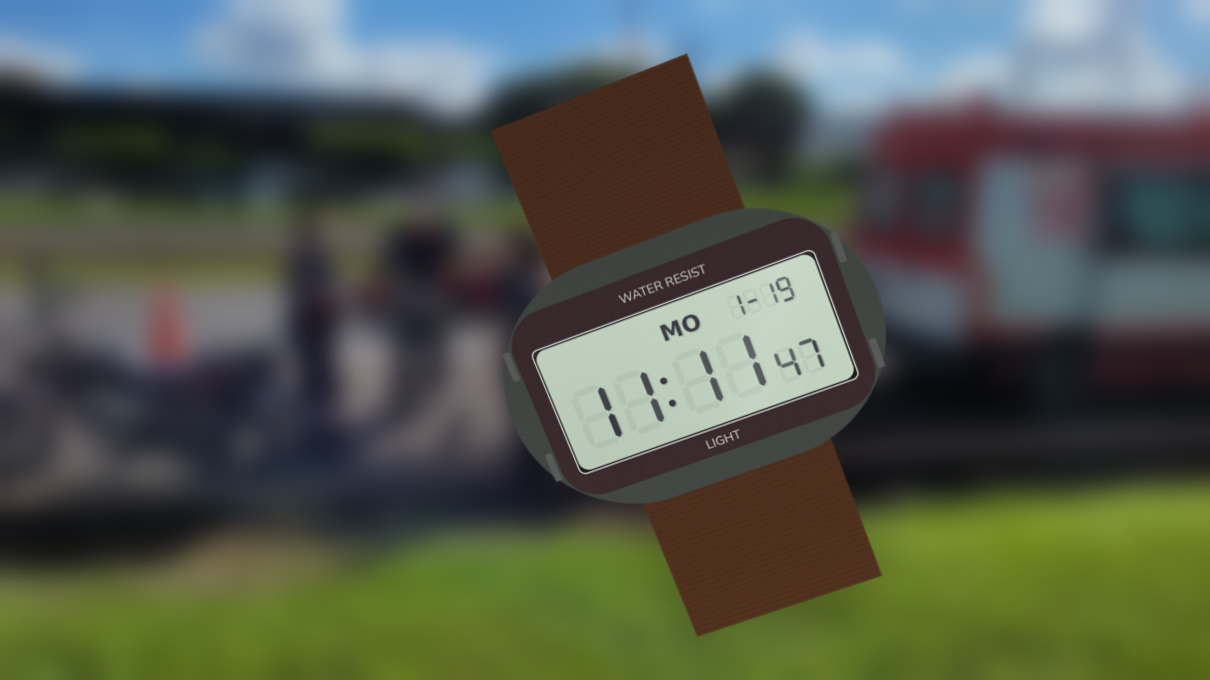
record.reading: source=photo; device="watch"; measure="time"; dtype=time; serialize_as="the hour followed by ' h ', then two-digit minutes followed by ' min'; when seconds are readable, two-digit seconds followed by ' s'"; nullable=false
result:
11 h 11 min 47 s
